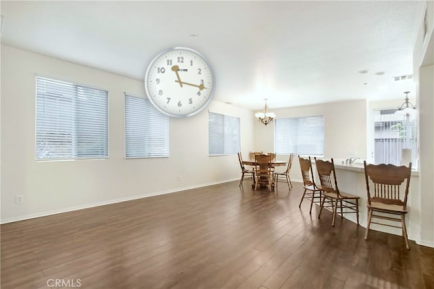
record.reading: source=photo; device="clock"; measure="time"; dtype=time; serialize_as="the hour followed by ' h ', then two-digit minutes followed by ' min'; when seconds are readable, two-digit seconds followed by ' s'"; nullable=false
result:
11 h 17 min
